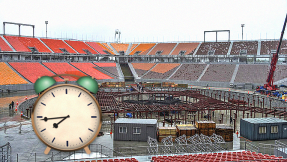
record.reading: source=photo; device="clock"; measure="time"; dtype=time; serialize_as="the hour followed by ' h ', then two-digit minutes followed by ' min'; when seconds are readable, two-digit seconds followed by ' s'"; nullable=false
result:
7 h 44 min
